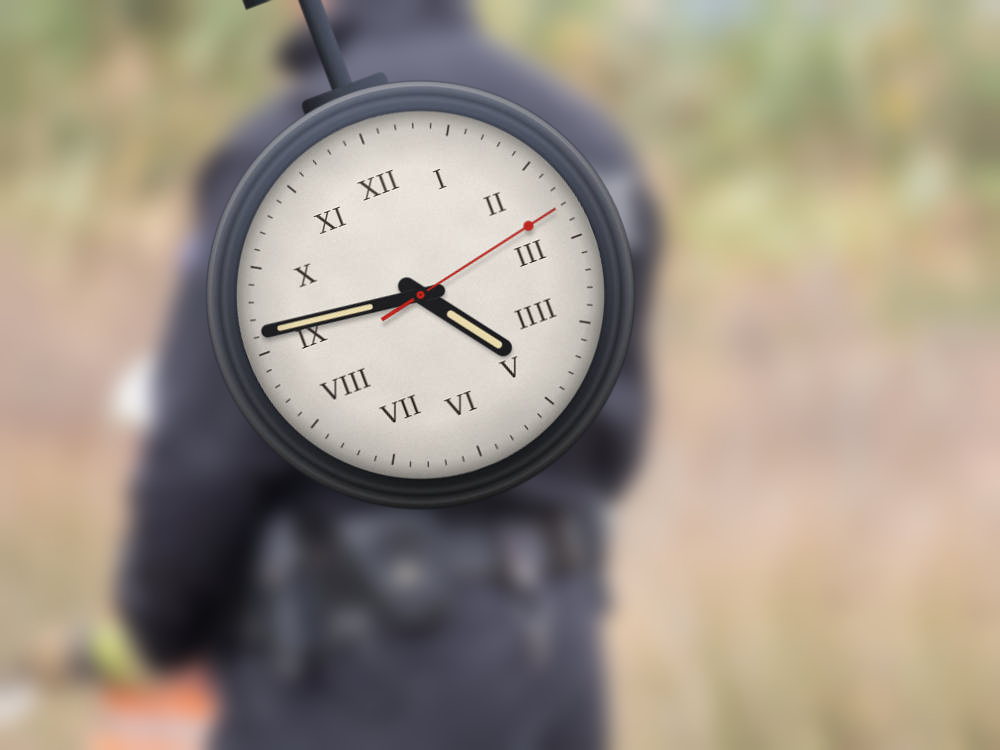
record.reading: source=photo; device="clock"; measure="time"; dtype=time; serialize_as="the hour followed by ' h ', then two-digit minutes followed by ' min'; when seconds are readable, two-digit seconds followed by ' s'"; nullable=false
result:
4 h 46 min 13 s
